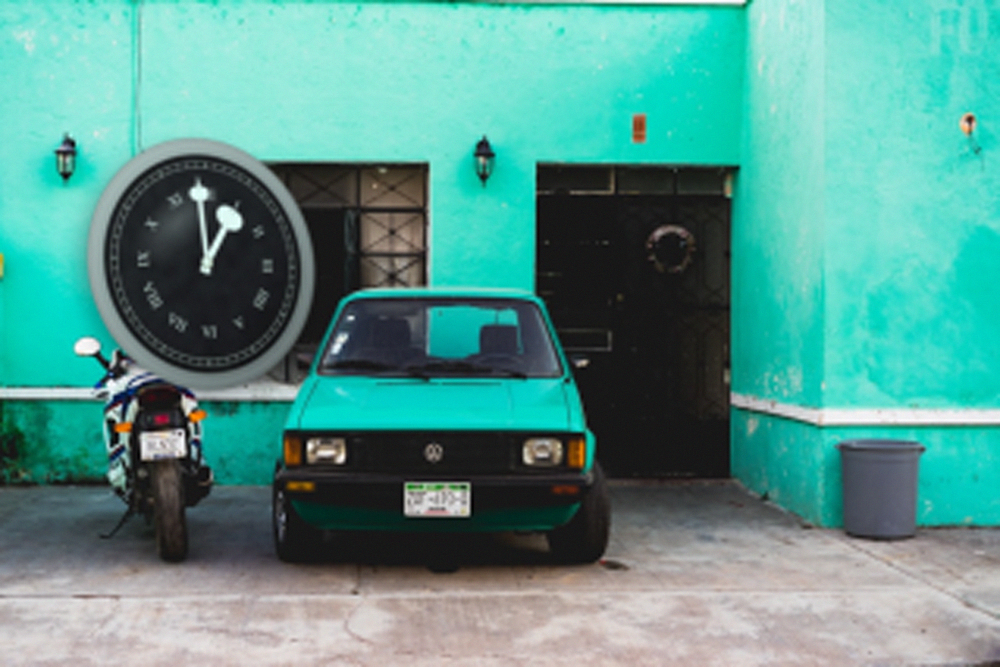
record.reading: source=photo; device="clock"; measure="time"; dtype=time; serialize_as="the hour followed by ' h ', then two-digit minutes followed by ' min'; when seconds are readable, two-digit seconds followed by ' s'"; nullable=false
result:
12 h 59 min
